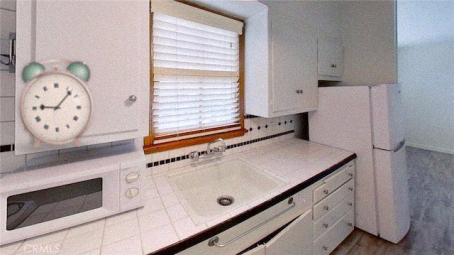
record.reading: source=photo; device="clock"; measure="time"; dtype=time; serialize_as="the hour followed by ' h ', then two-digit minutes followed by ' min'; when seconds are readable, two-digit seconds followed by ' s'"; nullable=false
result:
9 h 07 min
